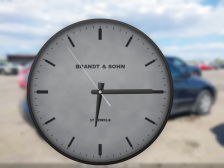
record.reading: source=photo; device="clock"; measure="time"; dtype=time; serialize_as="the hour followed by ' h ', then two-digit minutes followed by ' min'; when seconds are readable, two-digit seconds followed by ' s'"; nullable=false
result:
6 h 14 min 54 s
